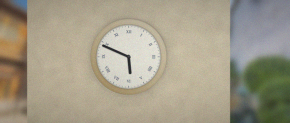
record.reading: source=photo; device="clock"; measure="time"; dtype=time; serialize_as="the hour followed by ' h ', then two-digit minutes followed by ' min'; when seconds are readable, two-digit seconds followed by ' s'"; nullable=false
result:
5 h 49 min
